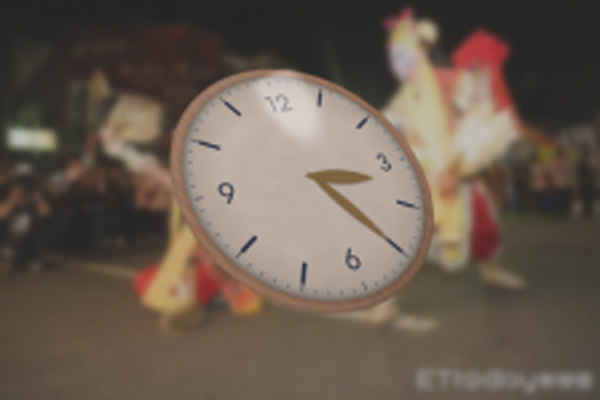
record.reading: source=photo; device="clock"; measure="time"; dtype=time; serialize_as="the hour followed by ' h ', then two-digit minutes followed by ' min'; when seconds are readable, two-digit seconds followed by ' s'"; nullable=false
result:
3 h 25 min
